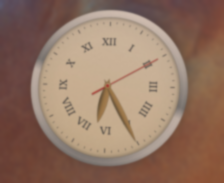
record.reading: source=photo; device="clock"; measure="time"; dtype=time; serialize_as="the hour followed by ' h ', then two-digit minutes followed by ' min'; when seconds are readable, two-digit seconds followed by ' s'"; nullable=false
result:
6 h 25 min 10 s
